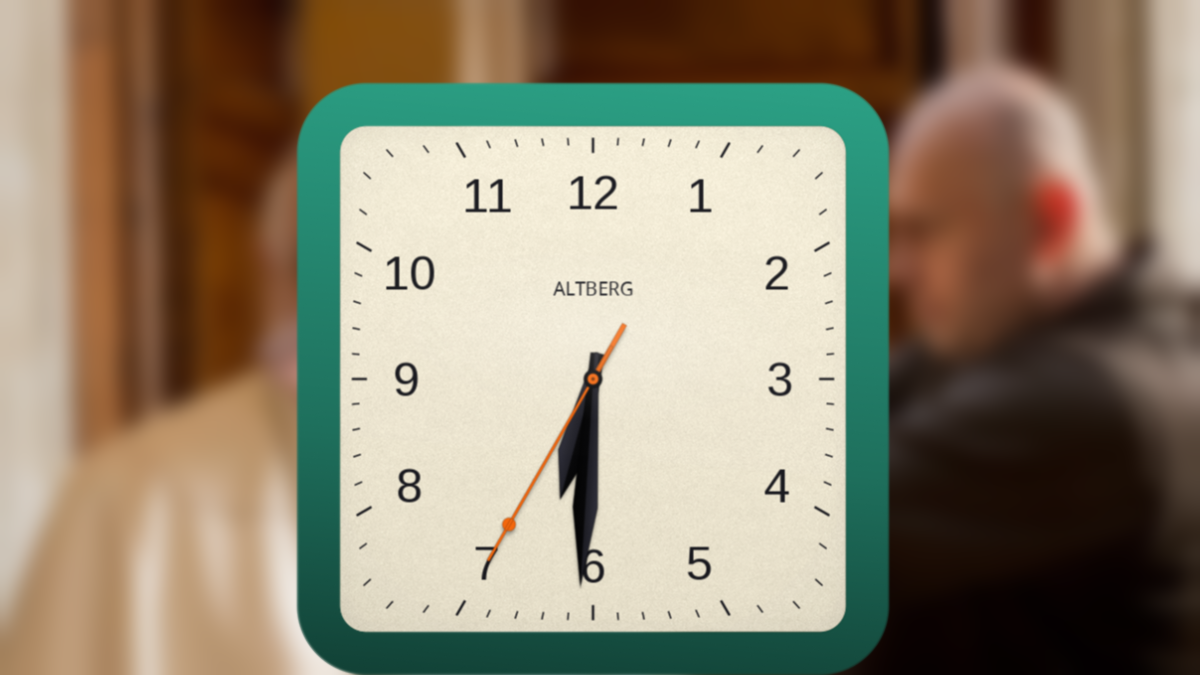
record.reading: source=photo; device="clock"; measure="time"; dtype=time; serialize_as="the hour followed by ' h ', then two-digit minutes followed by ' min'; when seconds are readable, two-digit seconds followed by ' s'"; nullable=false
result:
6 h 30 min 35 s
